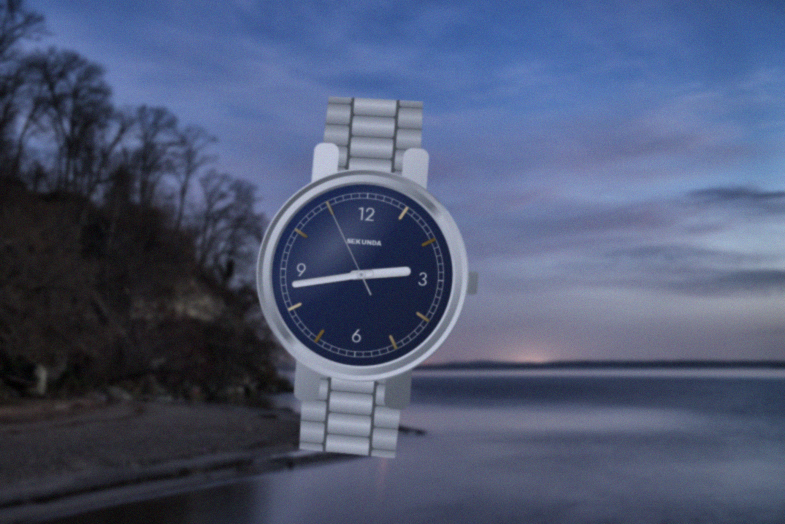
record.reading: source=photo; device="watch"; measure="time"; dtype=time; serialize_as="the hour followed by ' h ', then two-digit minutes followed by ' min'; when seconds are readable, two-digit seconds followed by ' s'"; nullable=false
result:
2 h 42 min 55 s
